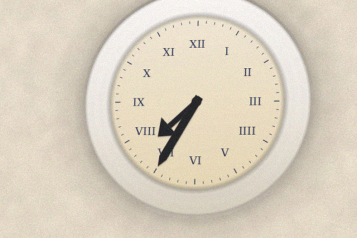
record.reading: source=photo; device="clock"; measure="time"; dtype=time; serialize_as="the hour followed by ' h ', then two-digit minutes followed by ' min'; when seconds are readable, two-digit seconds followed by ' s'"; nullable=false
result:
7 h 35 min
